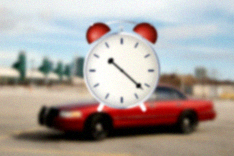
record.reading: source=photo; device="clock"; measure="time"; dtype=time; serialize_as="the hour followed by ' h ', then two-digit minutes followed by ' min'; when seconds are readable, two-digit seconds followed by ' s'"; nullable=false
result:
10 h 22 min
